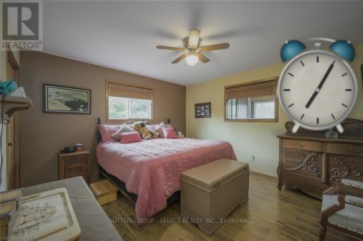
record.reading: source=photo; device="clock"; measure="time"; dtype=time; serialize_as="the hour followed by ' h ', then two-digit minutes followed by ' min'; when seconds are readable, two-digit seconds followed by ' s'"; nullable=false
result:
7 h 05 min
